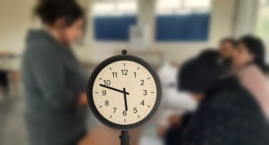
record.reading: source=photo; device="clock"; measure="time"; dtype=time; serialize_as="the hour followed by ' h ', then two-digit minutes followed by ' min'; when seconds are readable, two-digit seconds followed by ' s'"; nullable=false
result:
5 h 48 min
